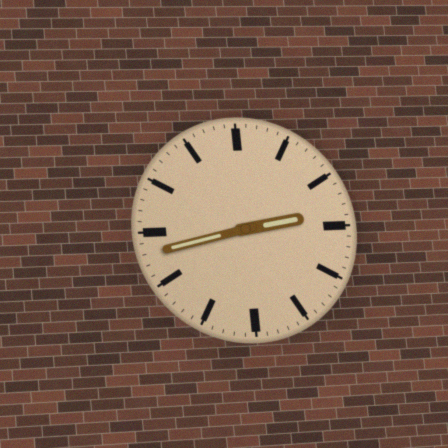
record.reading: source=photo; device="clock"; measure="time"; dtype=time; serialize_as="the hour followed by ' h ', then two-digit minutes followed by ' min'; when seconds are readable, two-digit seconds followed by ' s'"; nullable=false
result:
2 h 43 min
